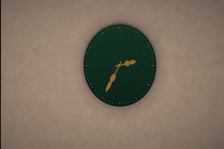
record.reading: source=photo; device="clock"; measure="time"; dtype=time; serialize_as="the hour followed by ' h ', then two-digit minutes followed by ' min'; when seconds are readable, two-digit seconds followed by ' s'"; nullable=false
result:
2 h 35 min
